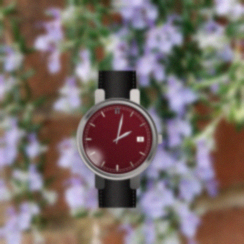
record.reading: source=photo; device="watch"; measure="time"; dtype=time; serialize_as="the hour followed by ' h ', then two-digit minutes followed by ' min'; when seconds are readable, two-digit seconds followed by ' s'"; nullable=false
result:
2 h 02 min
